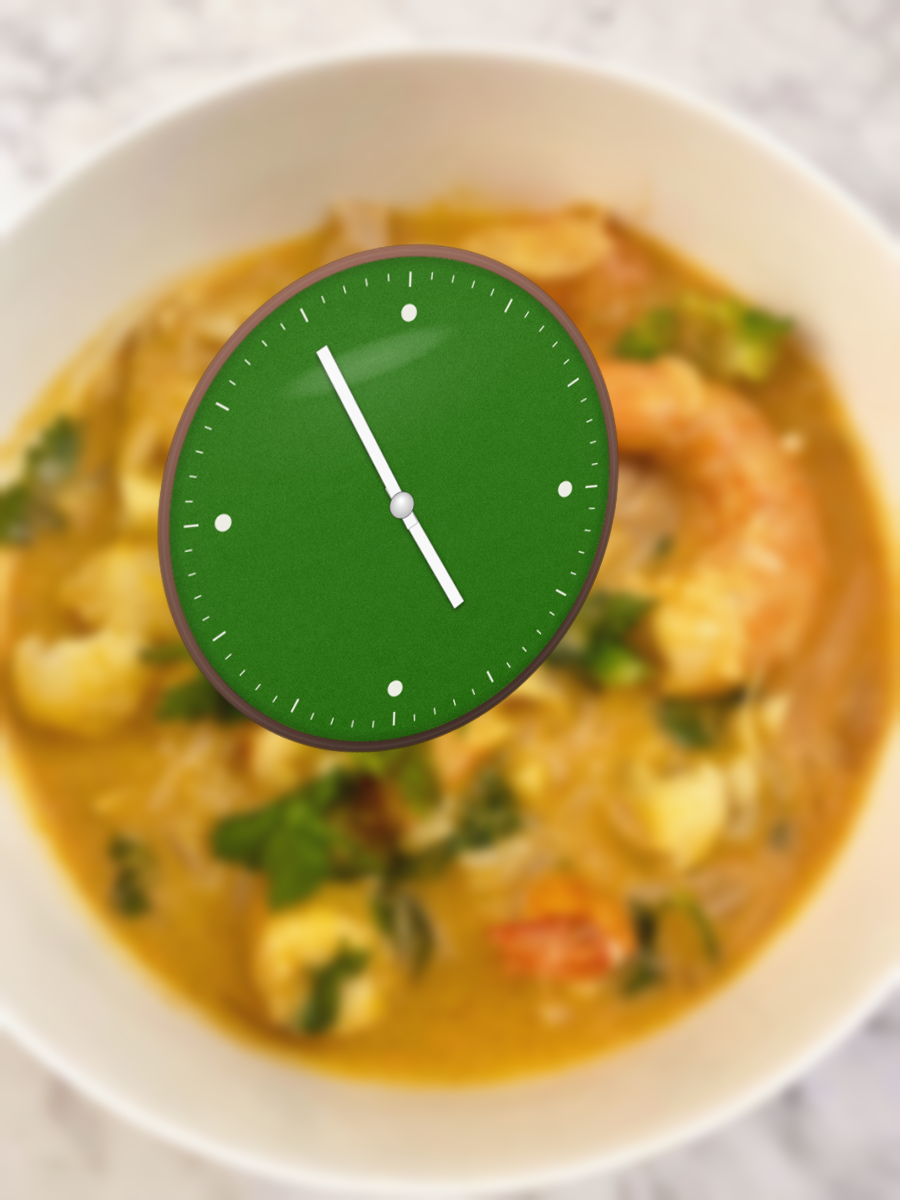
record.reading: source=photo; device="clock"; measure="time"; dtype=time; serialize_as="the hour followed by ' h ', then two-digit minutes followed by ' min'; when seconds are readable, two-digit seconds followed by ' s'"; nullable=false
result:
4 h 55 min
